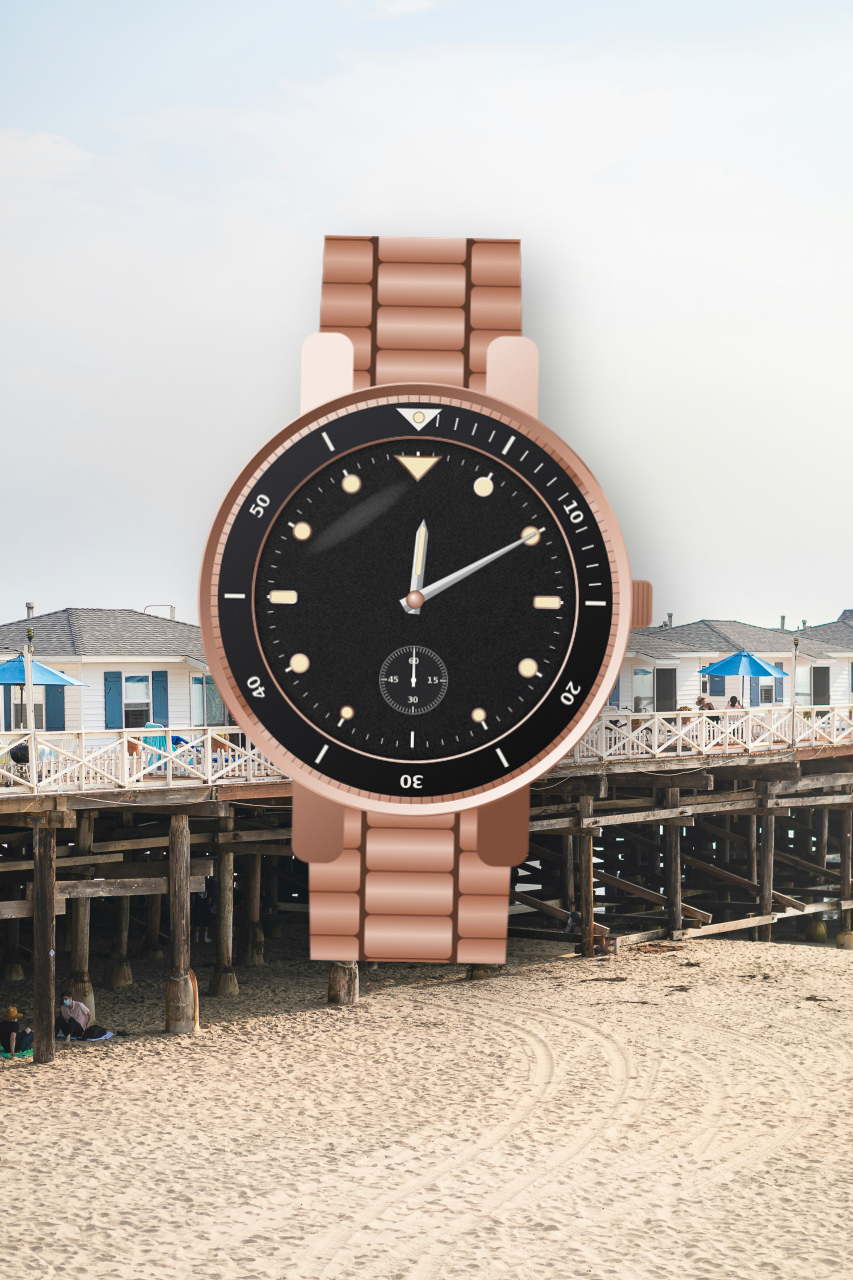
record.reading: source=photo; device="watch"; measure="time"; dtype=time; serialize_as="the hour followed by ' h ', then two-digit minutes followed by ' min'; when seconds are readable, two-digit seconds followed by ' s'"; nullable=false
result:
12 h 10 min 00 s
